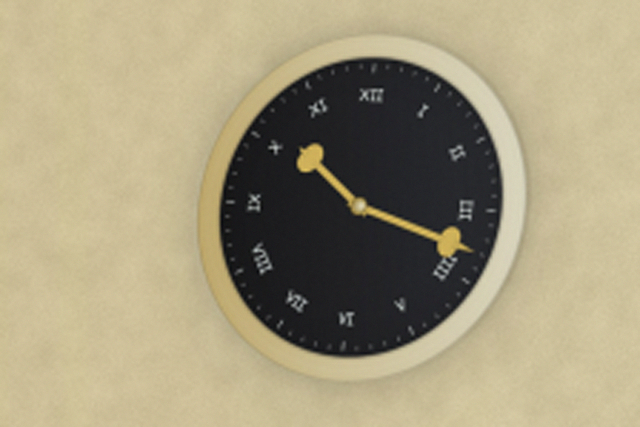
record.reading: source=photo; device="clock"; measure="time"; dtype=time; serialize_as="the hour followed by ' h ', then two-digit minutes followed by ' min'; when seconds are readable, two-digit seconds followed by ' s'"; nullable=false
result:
10 h 18 min
